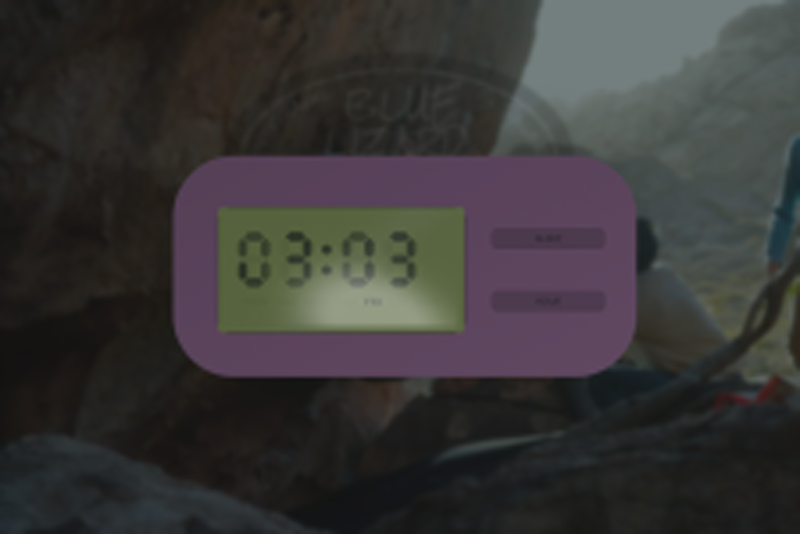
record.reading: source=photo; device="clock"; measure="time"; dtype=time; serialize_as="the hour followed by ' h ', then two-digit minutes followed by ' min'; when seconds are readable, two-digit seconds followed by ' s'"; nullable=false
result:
3 h 03 min
